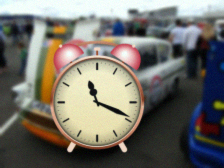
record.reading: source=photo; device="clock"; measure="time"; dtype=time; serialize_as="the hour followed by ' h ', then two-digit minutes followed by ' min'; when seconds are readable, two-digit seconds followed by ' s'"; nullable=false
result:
11 h 19 min
